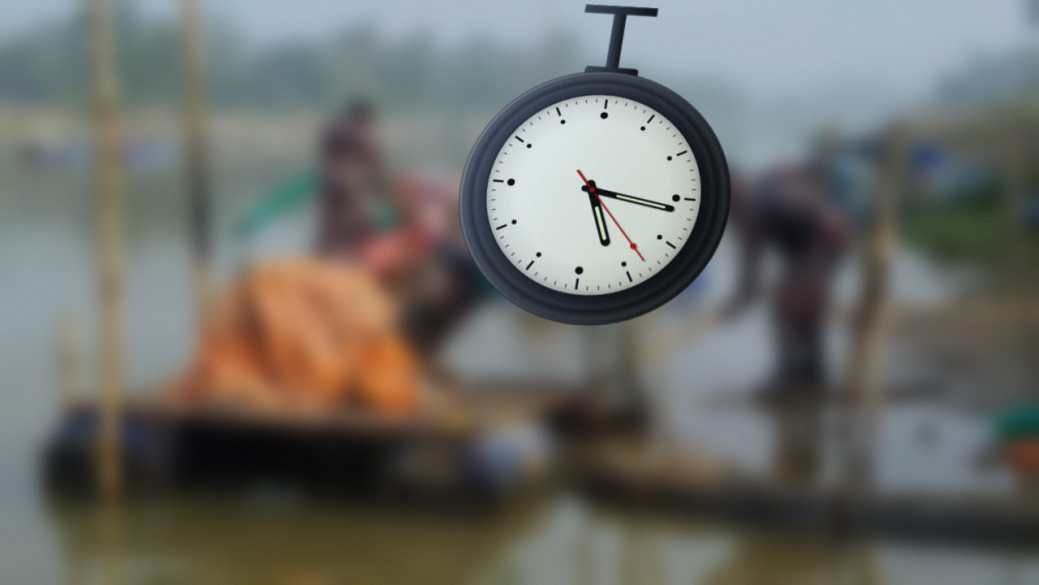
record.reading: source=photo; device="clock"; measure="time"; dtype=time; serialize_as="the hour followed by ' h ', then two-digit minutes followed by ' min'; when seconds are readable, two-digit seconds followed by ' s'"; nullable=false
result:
5 h 16 min 23 s
